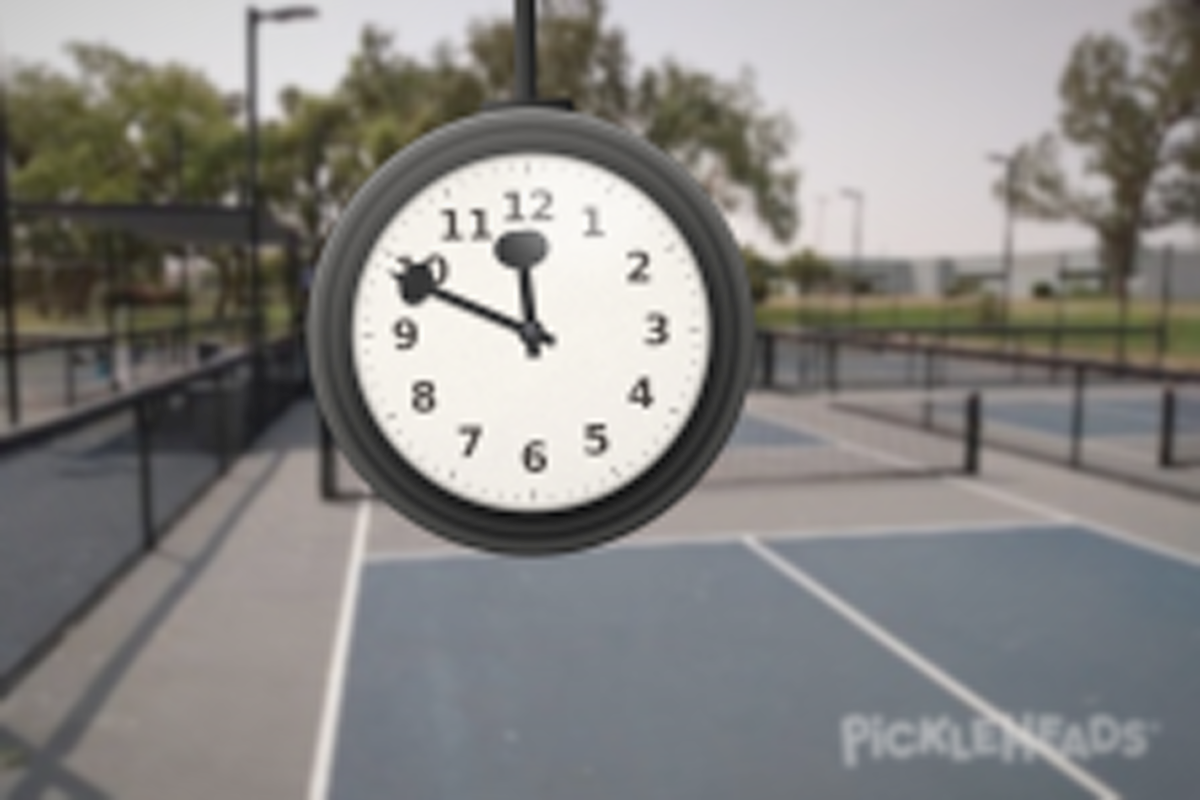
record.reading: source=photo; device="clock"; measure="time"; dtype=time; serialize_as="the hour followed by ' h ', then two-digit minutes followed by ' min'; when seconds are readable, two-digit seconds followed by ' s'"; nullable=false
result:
11 h 49 min
